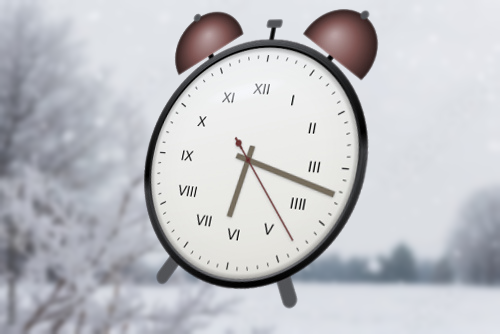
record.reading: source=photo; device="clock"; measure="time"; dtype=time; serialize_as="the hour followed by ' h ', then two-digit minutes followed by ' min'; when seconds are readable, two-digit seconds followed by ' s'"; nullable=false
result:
6 h 17 min 23 s
